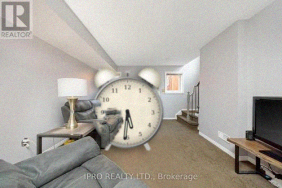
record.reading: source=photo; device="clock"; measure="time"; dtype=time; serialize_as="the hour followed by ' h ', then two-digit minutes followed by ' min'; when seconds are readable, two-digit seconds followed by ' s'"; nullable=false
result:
5 h 31 min
